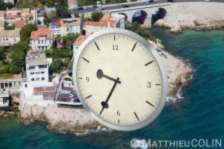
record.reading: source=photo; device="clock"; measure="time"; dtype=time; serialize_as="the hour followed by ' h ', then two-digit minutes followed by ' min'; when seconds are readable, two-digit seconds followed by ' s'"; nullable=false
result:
9 h 35 min
